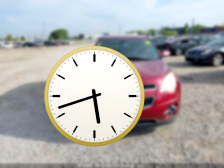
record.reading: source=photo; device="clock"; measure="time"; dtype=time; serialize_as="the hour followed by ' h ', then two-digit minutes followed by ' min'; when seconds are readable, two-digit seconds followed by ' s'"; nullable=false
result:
5 h 42 min
